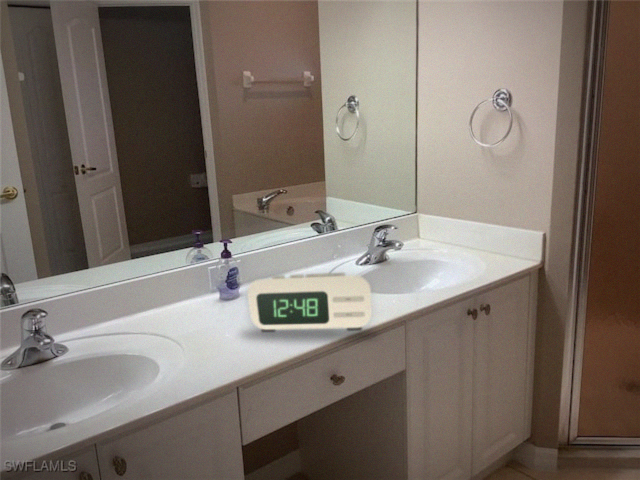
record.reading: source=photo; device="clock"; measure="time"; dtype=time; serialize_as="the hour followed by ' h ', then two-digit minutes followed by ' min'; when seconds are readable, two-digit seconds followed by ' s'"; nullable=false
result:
12 h 48 min
